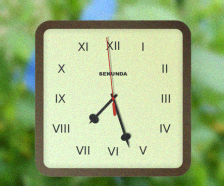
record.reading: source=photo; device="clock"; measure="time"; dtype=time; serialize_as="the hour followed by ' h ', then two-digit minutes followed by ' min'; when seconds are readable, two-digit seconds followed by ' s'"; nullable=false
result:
7 h 26 min 59 s
